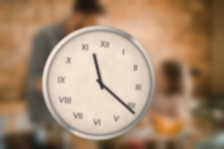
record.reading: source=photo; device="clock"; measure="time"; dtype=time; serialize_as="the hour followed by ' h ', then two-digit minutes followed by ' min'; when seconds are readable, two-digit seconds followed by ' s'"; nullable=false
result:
11 h 21 min
